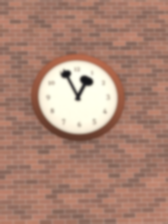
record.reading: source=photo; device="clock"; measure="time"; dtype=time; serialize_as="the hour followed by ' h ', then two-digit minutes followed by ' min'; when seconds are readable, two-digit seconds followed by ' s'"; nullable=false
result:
12 h 56 min
